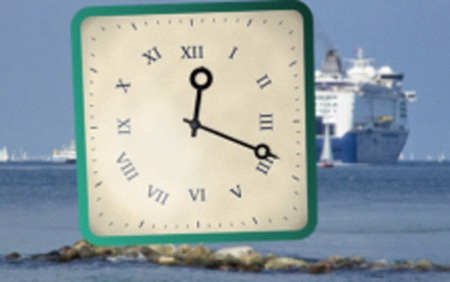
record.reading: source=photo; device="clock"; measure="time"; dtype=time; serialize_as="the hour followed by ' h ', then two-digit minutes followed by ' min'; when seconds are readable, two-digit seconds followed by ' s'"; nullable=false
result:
12 h 19 min
